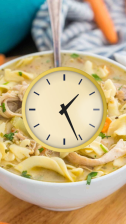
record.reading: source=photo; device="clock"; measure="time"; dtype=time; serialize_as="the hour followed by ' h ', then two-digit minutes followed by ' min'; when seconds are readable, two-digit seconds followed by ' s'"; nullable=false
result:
1 h 26 min
